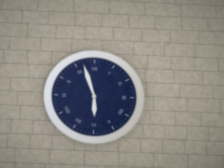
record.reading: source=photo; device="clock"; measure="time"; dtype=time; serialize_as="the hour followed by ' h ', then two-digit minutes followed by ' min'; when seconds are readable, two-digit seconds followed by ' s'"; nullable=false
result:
5 h 57 min
